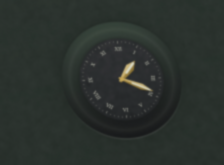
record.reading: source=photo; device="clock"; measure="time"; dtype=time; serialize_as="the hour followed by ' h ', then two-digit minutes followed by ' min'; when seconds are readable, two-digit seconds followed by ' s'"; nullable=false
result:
1 h 19 min
